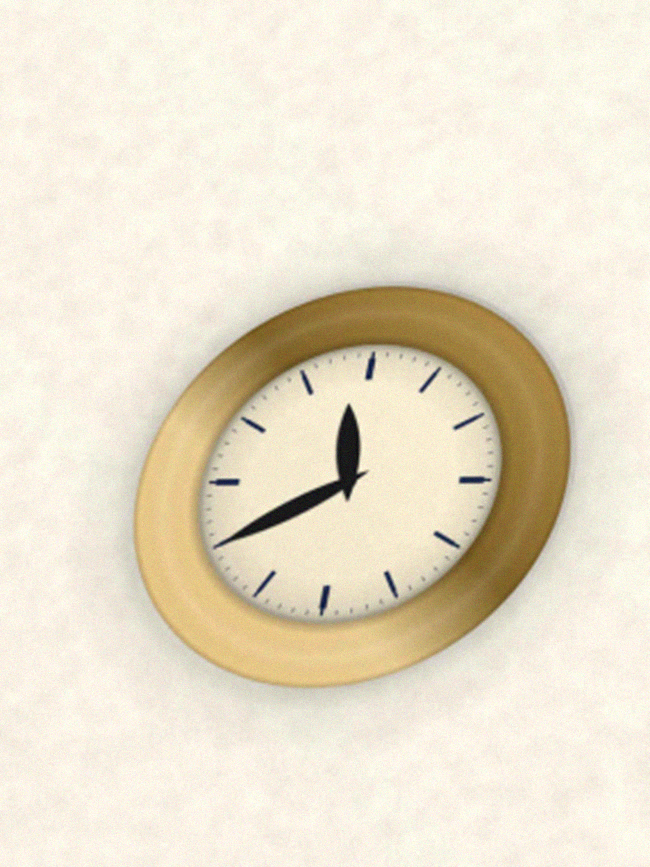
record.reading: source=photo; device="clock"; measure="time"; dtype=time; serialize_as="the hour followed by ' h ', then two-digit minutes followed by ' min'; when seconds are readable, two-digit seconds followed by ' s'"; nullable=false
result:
11 h 40 min
